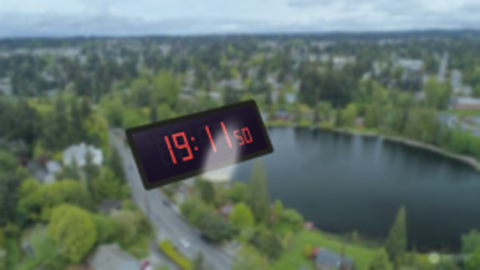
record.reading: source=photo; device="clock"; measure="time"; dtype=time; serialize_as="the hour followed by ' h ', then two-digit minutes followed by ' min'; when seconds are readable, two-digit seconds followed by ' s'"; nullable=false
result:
19 h 11 min 50 s
